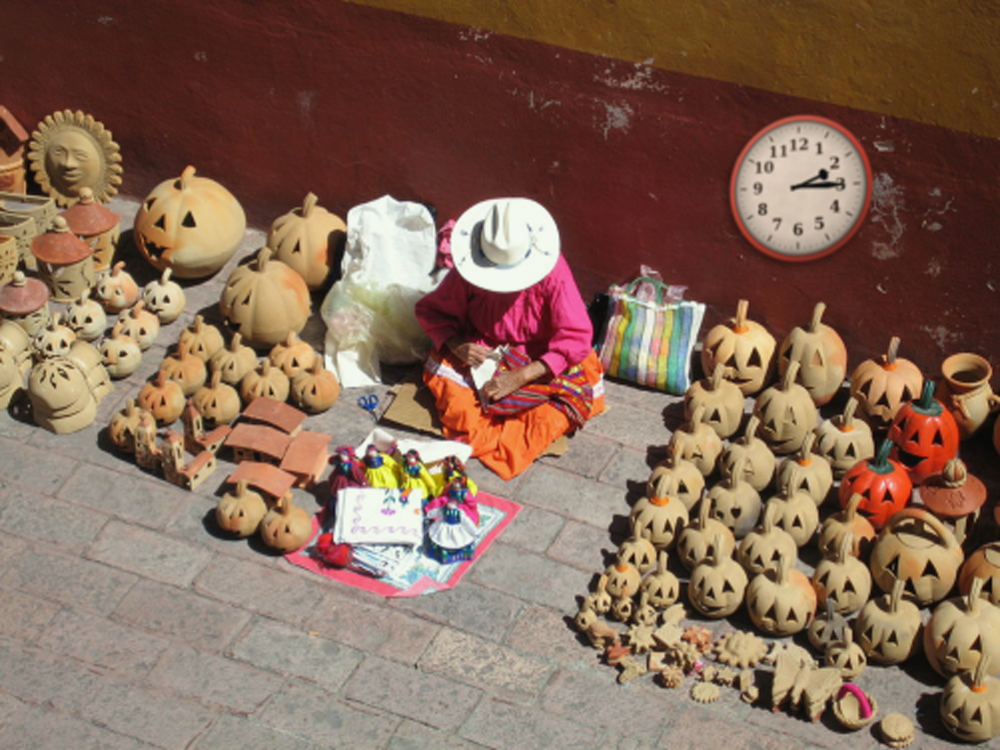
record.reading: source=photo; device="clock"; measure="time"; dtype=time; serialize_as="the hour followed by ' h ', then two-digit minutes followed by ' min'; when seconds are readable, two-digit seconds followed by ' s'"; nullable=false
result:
2 h 15 min
